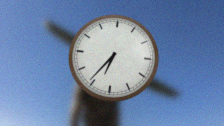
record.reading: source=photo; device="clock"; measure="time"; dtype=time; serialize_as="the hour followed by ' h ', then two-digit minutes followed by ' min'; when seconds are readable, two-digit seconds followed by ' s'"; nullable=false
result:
6 h 36 min
